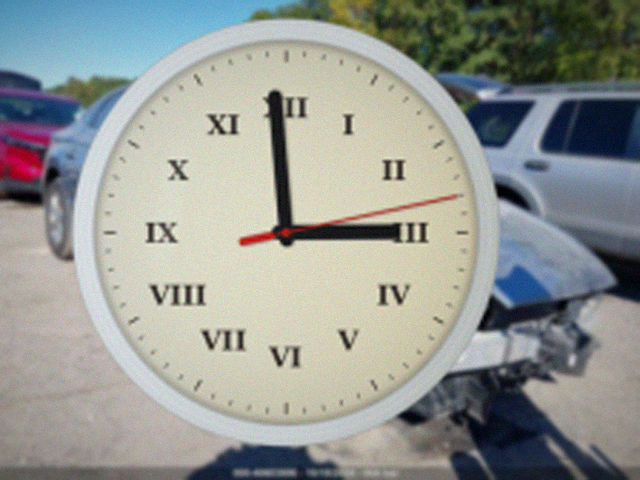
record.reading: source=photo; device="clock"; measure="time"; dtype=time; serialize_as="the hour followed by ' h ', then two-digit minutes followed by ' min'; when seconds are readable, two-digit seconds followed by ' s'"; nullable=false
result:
2 h 59 min 13 s
